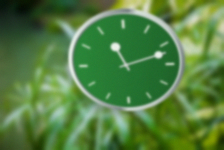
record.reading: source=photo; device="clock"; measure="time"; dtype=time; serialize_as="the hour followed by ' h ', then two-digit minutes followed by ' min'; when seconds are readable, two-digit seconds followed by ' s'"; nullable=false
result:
11 h 12 min
